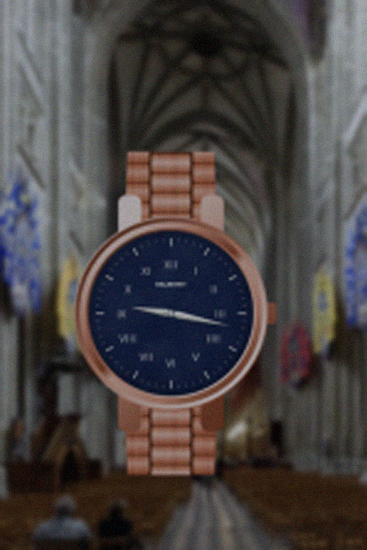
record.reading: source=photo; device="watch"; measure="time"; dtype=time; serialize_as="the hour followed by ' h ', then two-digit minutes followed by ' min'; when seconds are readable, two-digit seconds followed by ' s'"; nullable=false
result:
9 h 17 min
